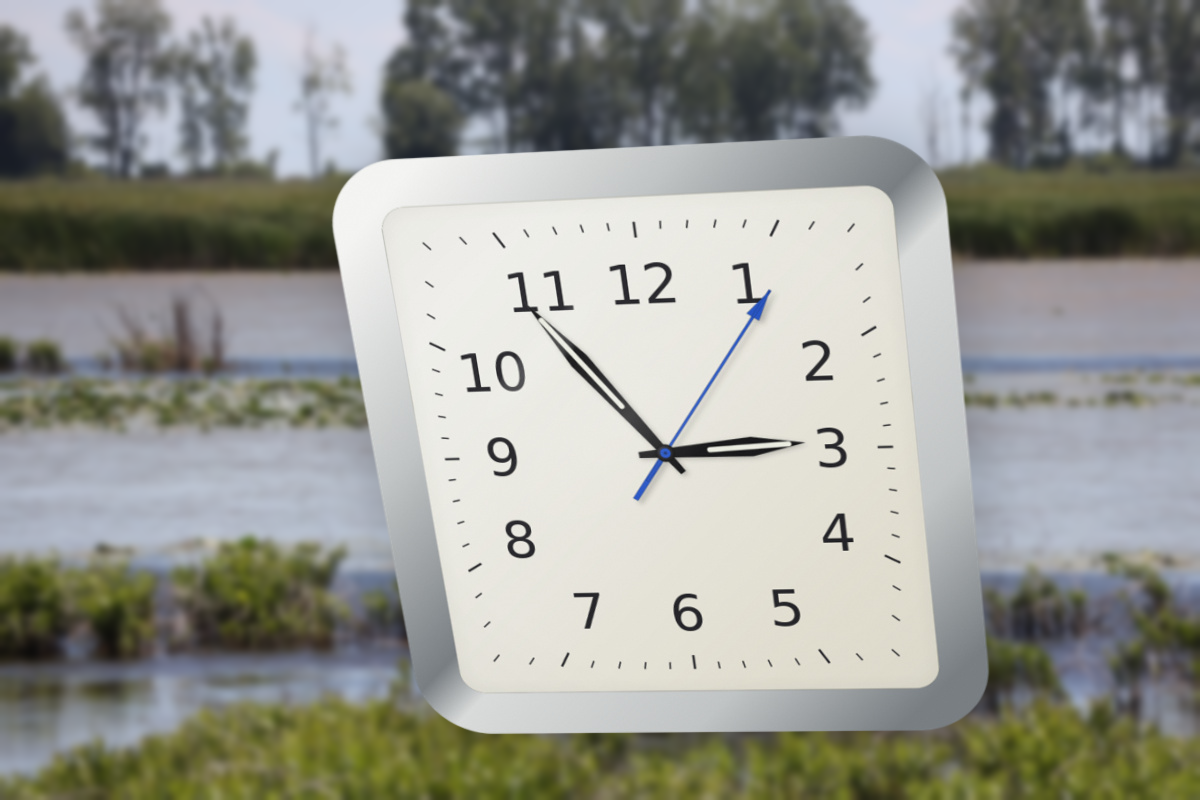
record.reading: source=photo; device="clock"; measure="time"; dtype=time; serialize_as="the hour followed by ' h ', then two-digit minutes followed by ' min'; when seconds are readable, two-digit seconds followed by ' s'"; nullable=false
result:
2 h 54 min 06 s
